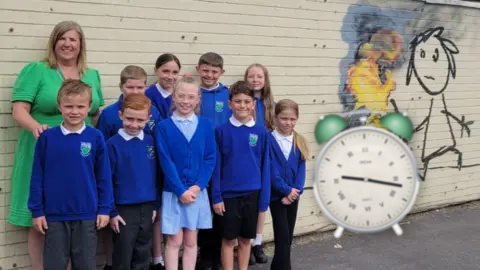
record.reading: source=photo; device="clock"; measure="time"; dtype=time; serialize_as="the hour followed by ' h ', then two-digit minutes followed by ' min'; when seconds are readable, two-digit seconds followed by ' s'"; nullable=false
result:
9 h 17 min
